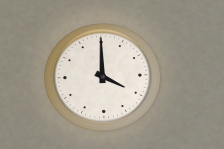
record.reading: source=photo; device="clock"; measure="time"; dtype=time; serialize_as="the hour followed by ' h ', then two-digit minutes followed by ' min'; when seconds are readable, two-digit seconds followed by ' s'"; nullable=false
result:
4 h 00 min
